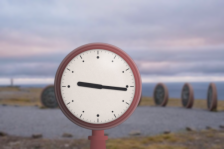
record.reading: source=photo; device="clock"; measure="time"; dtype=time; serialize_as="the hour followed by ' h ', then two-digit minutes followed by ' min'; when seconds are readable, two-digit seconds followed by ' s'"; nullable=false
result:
9 h 16 min
